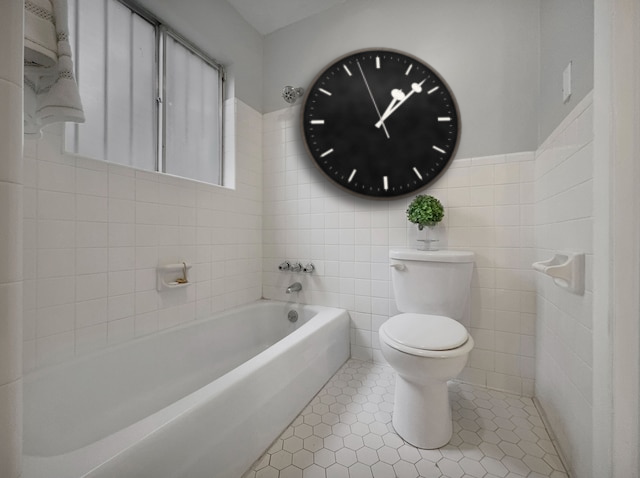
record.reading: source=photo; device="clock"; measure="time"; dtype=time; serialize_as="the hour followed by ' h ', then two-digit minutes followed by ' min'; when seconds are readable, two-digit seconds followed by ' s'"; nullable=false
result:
1 h 07 min 57 s
